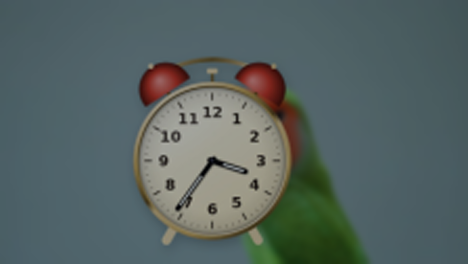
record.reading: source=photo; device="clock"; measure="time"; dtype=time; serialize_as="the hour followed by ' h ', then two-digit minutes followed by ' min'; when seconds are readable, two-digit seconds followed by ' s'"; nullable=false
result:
3 h 36 min
